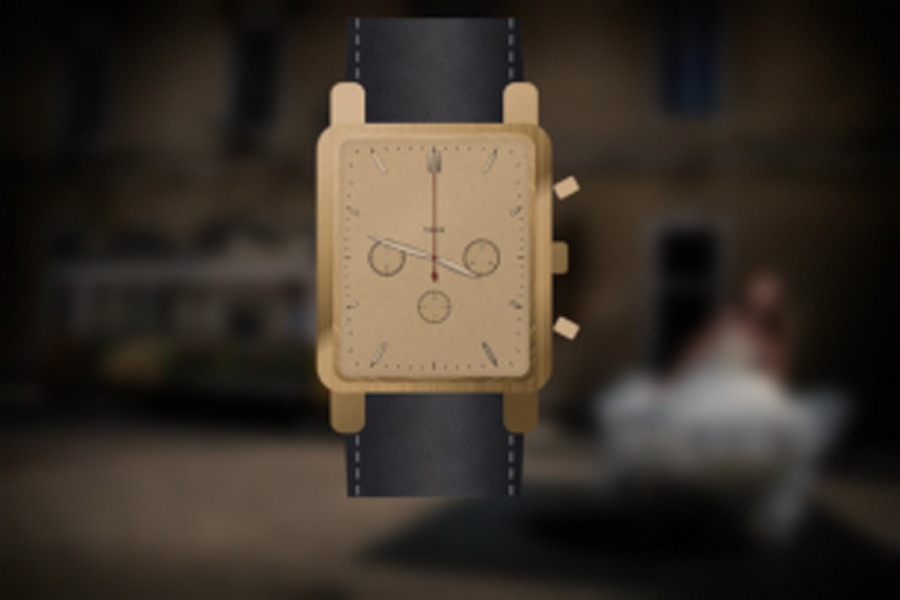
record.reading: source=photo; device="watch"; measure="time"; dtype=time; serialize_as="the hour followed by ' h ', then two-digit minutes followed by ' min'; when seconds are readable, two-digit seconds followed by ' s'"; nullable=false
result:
3 h 48 min
